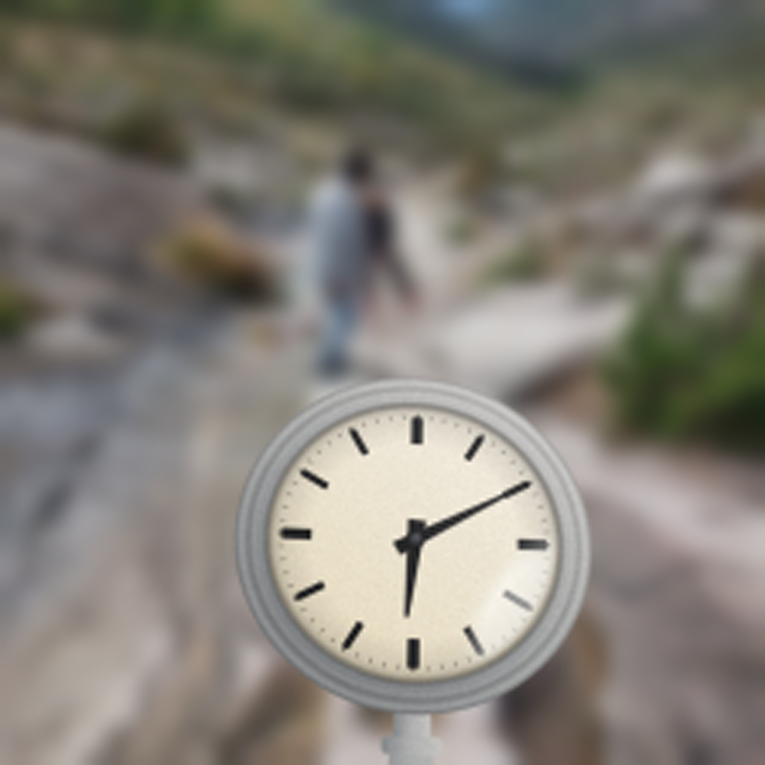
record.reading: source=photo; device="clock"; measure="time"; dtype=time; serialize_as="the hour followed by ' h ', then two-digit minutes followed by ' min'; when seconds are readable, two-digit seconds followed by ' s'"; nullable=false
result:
6 h 10 min
